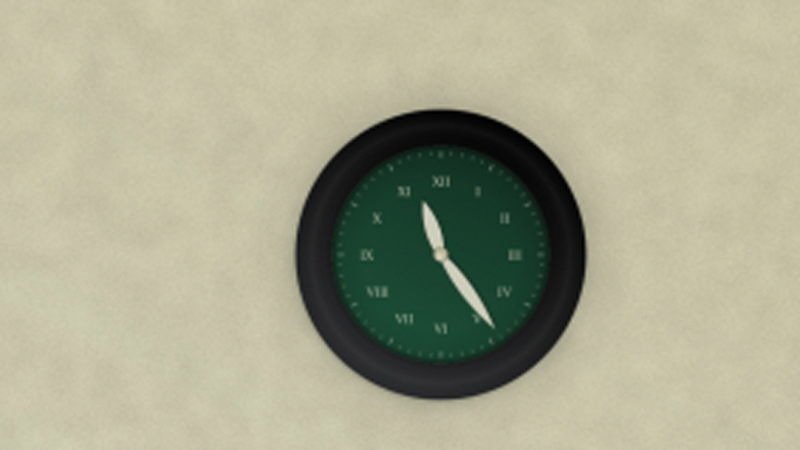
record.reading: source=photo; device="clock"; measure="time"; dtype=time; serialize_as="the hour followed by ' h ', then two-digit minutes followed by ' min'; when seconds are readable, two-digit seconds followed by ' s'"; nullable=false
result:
11 h 24 min
